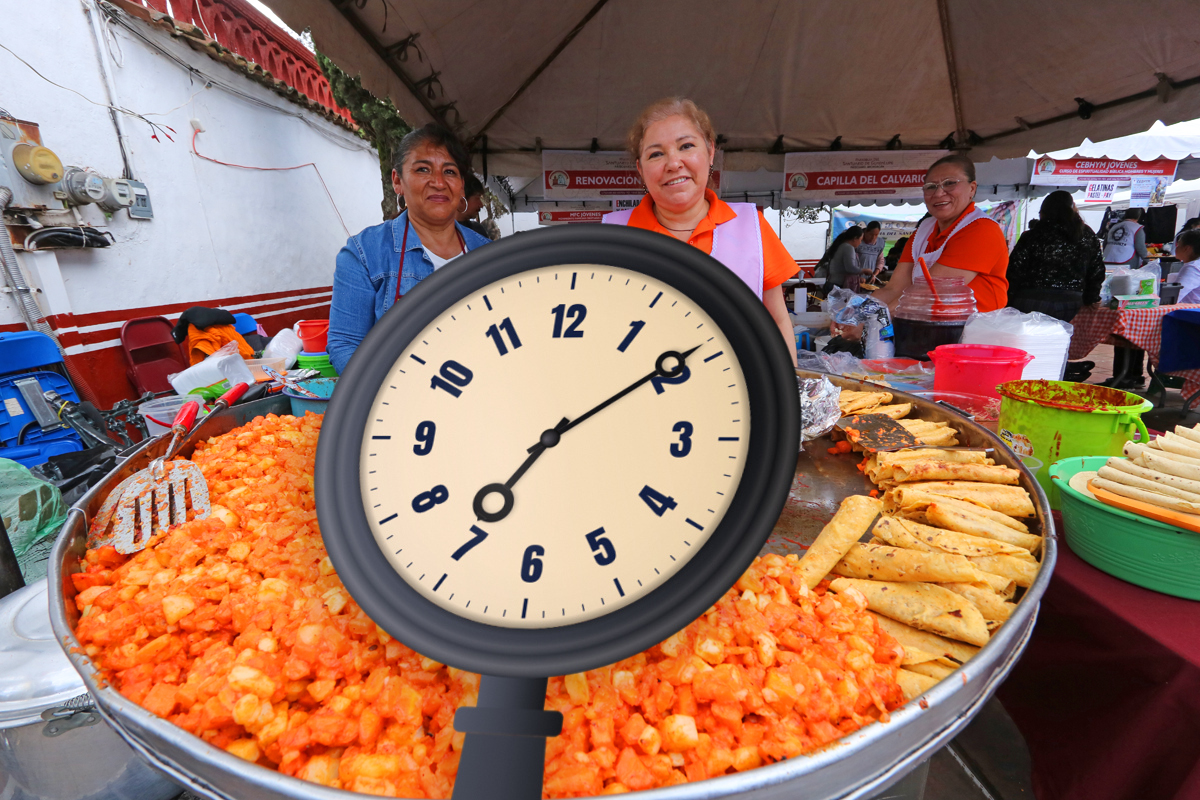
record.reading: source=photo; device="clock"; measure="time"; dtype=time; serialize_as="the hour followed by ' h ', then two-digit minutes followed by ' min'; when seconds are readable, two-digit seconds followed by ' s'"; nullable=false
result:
7 h 09 min
